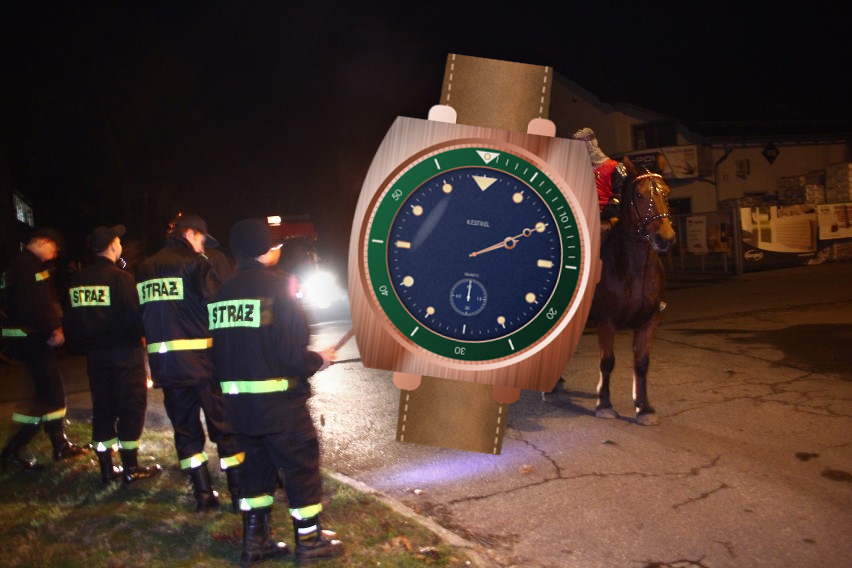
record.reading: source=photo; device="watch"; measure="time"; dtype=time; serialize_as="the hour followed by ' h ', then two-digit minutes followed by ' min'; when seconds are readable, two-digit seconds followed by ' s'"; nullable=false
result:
2 h 10 min
